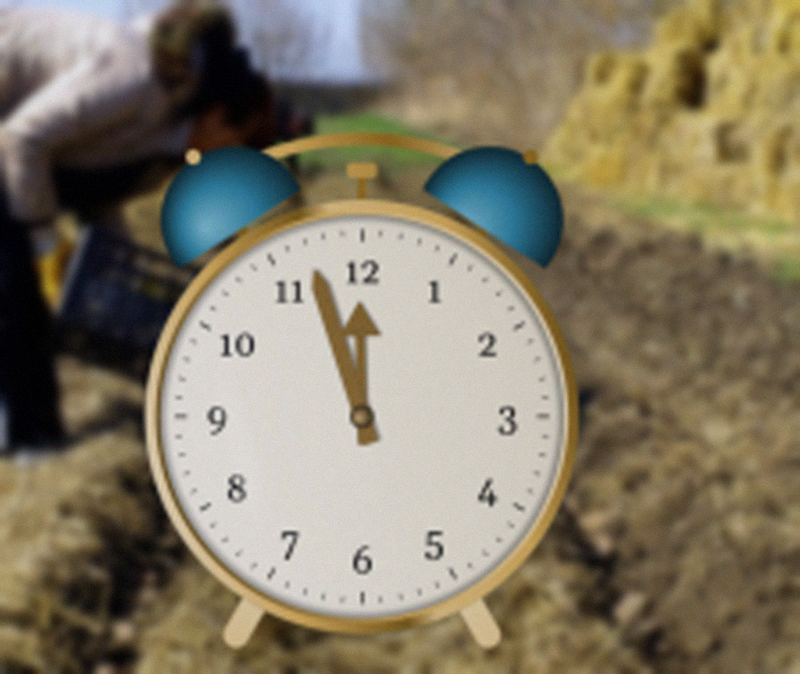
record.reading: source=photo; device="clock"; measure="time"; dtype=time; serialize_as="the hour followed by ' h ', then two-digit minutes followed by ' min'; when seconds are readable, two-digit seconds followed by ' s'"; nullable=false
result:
11 h 57 min
